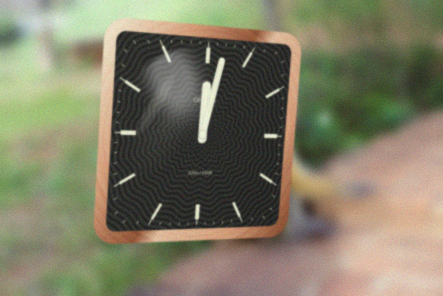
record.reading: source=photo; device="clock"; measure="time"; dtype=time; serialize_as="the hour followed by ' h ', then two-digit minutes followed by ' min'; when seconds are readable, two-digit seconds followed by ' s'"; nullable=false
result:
12 h 02 min
